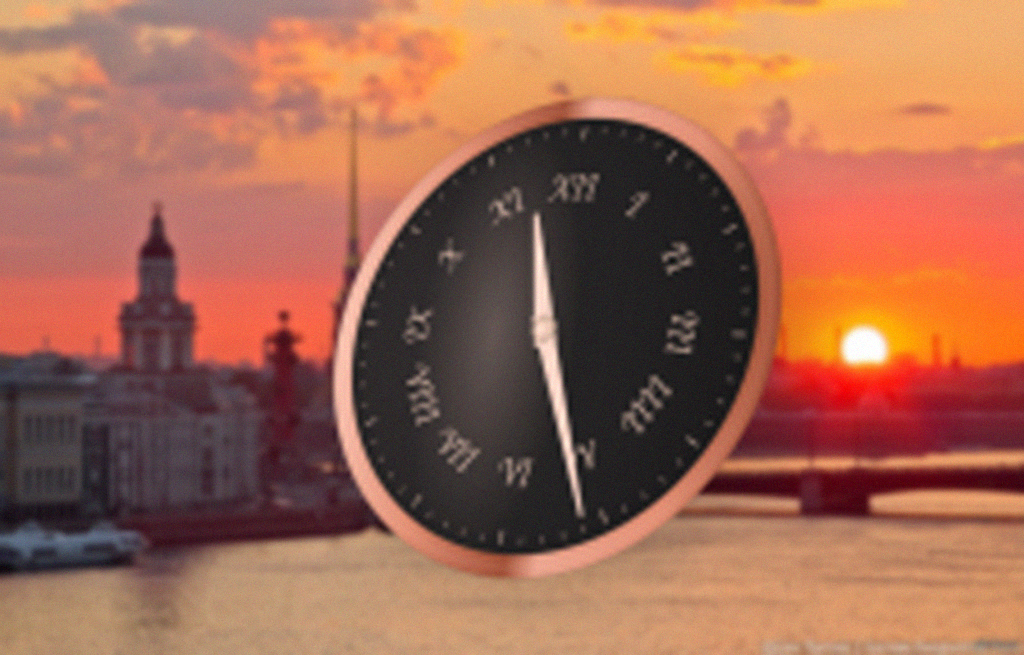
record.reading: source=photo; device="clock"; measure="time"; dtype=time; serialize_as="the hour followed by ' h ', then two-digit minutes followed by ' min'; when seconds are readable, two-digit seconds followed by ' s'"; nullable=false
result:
11 h 26 min
